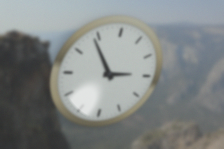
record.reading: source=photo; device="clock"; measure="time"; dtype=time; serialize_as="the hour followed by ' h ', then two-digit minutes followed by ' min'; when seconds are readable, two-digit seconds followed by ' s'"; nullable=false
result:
2 h 54 min
